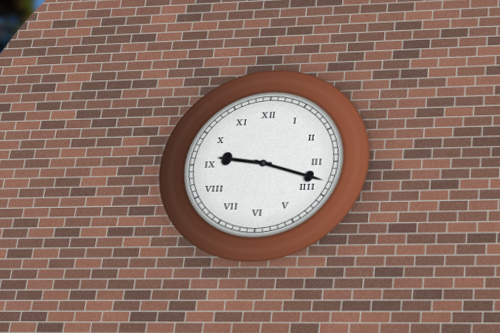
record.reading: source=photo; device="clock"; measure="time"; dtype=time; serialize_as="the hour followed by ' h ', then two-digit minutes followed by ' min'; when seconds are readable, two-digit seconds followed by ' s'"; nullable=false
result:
9 h 18 min
